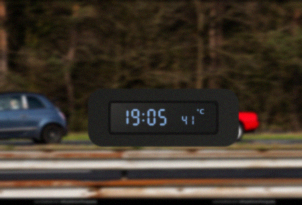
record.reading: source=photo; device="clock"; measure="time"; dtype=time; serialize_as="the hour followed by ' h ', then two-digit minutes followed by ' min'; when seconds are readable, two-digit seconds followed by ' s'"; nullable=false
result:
19 h 05 min
